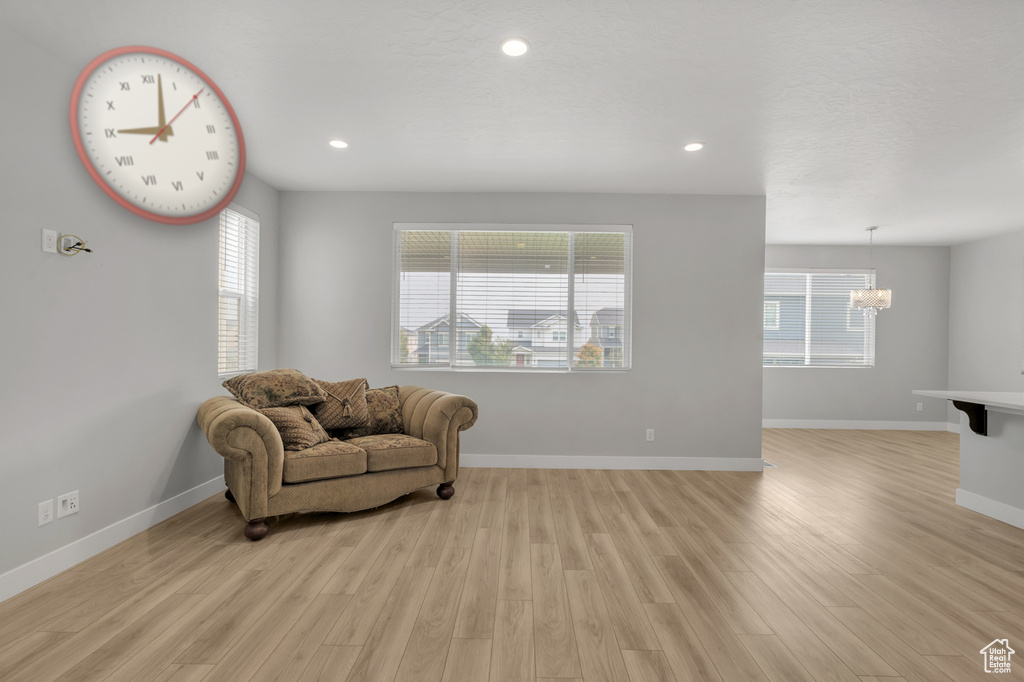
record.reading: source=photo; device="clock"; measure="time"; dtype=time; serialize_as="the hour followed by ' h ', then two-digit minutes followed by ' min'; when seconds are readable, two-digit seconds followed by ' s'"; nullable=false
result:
9 h 02 min 09 s
